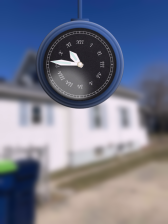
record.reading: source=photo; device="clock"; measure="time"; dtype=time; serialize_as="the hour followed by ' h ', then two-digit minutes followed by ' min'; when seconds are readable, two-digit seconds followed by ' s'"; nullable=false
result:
10 h 46 min
